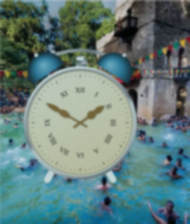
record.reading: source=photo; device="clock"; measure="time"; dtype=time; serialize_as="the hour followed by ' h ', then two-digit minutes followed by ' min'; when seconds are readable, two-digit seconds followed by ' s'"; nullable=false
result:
1 h 50 min
